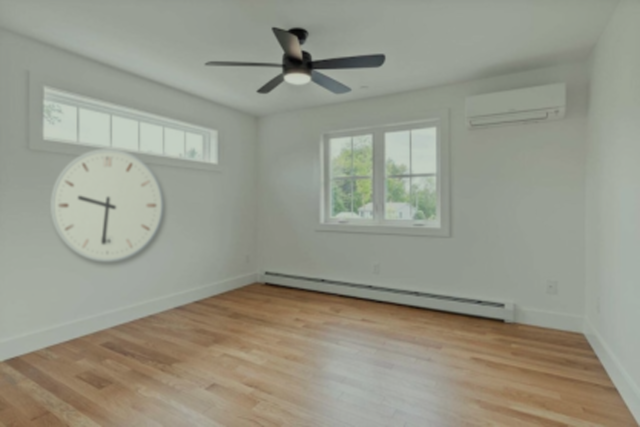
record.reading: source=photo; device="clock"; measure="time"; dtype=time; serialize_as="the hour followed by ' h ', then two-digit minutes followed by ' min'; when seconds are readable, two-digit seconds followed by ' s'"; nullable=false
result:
9 h 31 min
